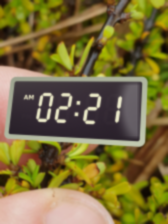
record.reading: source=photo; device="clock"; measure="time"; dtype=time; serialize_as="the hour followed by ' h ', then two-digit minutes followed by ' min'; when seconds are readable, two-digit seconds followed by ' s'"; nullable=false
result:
2 h 21 min
